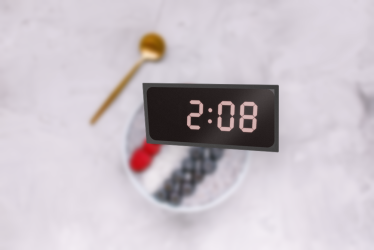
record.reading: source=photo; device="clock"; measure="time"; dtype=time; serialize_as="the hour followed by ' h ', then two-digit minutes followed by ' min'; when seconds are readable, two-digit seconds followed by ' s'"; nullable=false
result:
2 h 08 min
